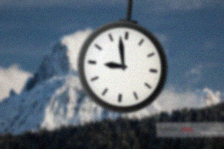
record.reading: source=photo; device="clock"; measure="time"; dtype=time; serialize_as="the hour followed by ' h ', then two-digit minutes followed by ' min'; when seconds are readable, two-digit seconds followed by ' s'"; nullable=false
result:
8 h 58 min
